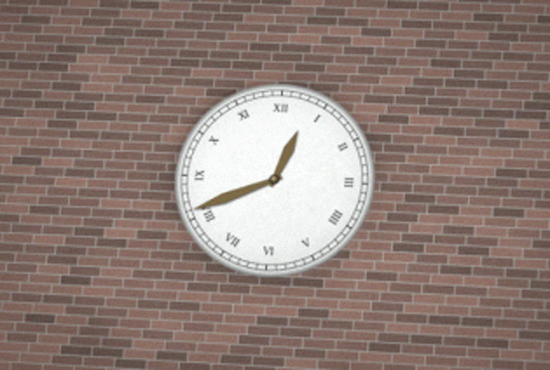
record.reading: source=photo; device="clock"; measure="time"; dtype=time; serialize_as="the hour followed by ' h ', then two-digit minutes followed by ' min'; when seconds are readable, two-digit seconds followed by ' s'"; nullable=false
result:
12 h 41 min
